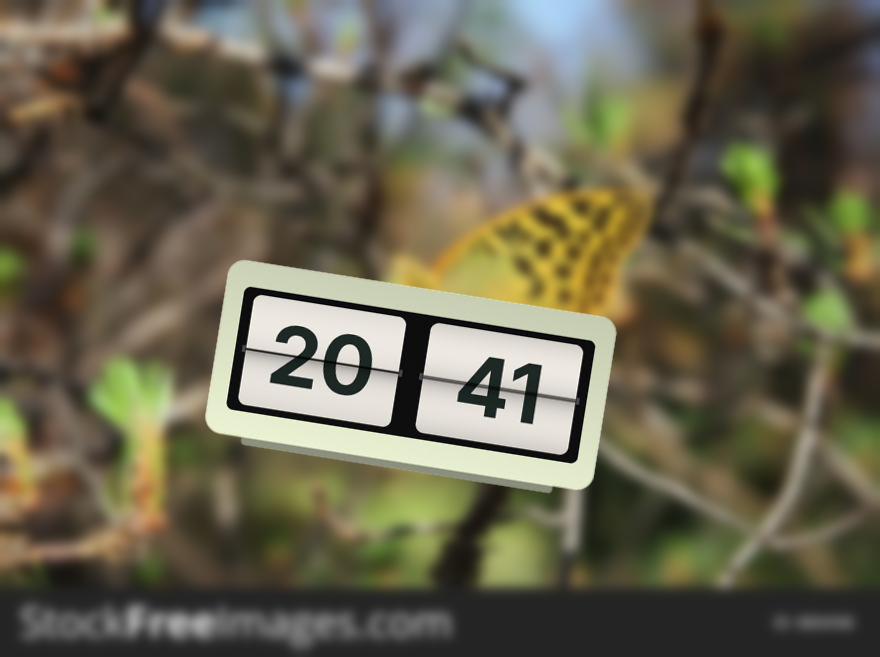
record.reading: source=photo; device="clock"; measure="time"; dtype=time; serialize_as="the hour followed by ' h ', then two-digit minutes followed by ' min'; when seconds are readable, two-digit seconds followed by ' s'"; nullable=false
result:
20 h 41 min
